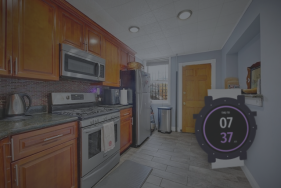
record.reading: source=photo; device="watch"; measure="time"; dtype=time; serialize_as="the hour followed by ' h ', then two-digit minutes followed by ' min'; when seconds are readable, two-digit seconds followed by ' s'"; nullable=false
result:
7 h 37 min
